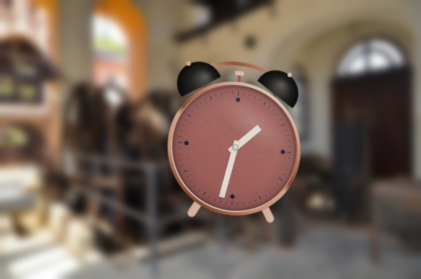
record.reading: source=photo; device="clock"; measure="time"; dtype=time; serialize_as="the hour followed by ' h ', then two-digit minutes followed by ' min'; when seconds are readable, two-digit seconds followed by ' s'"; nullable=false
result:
1 h 32 min
